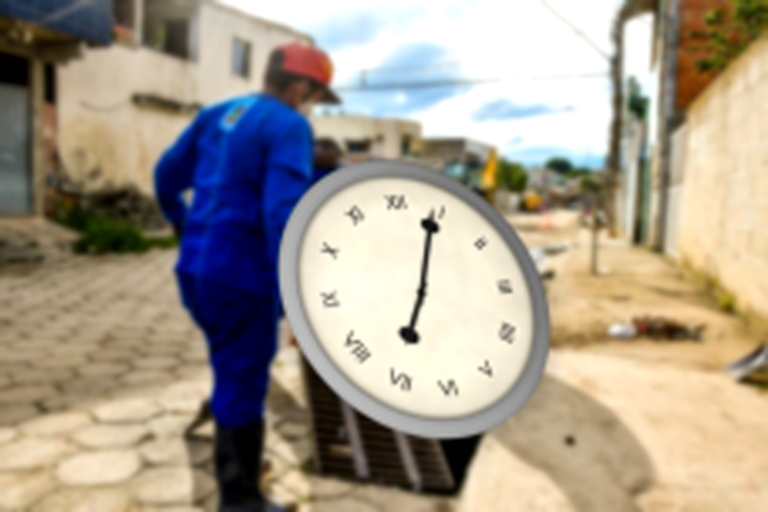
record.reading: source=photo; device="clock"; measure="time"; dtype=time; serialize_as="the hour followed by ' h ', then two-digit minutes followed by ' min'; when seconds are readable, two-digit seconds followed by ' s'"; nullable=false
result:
7 h 04 min
